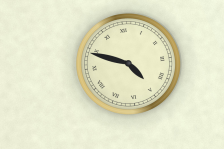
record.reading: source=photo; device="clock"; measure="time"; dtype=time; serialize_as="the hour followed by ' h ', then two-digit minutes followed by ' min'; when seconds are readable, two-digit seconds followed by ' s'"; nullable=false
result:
4 h 49 min
